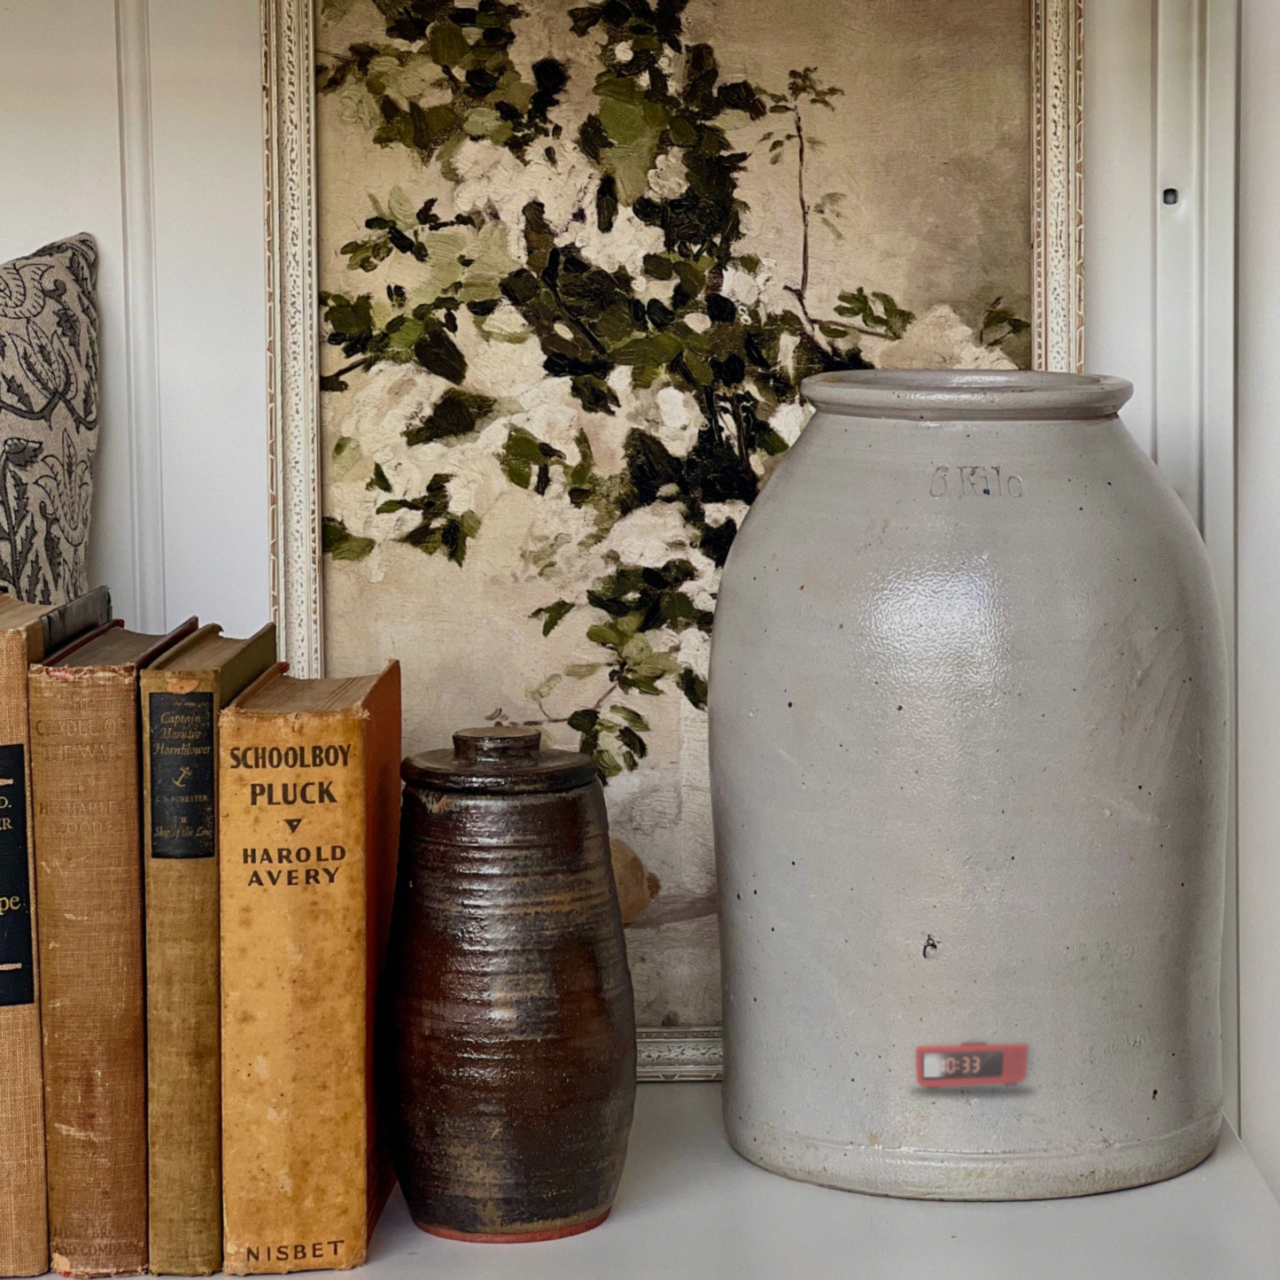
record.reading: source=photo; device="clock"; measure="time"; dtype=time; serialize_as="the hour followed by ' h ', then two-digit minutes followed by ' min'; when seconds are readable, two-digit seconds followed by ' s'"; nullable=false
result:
10 h 33 min
